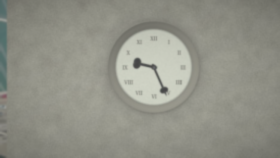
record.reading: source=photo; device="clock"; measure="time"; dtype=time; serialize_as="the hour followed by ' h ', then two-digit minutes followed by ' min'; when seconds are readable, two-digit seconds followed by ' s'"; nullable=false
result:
9 h 26 min
